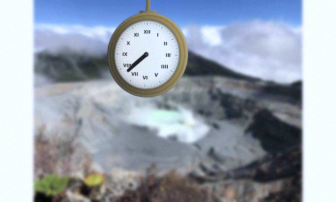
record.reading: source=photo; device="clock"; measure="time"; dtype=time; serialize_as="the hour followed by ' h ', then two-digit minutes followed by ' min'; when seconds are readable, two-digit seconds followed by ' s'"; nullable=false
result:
7 h 38 min
